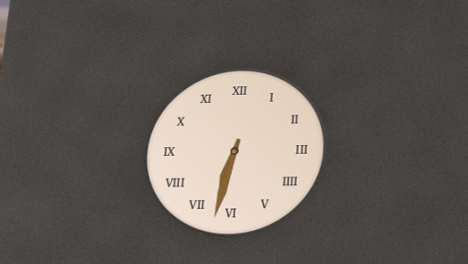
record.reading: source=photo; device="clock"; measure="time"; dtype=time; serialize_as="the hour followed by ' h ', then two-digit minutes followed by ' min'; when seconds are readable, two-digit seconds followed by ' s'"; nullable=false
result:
6 h 32 min
